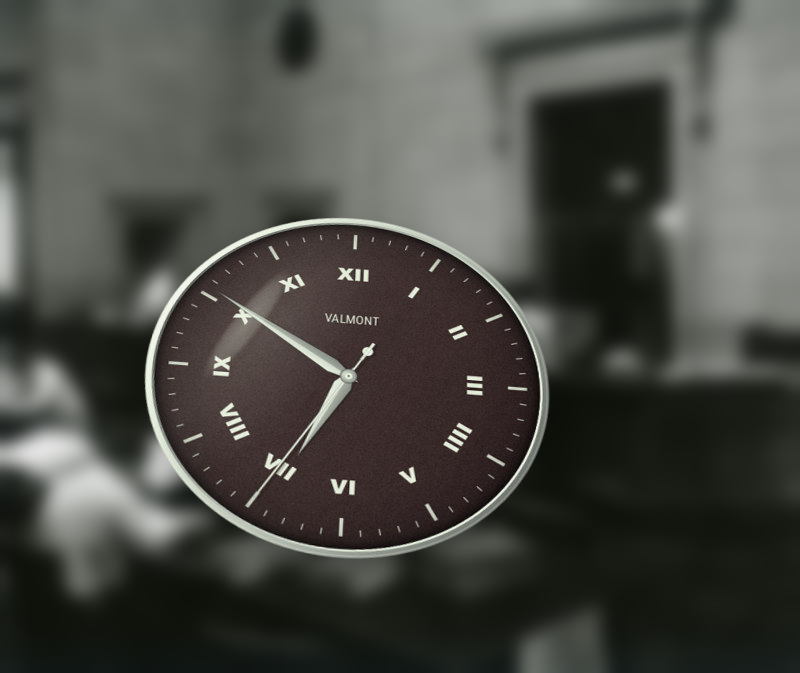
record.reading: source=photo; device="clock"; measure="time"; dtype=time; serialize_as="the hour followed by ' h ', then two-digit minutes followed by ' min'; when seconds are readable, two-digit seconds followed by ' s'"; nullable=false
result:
6 h 50 min 35 s
